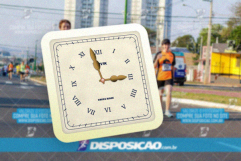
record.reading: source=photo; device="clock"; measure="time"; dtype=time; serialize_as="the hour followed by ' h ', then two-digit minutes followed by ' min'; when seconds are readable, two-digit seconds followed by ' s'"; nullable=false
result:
2 h 58 min
